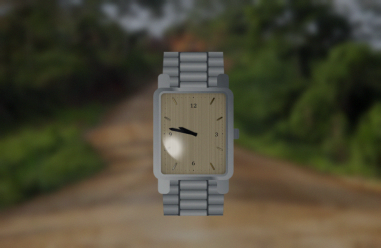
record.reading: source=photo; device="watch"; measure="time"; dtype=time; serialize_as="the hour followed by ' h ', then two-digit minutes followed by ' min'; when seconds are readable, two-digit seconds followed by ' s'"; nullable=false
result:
9 h 47 min
